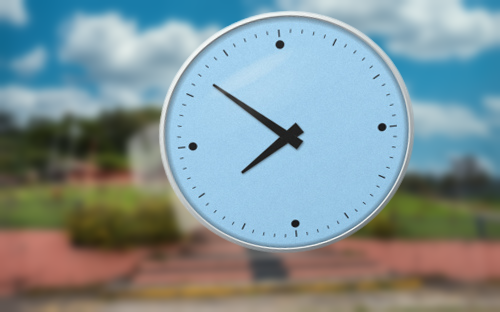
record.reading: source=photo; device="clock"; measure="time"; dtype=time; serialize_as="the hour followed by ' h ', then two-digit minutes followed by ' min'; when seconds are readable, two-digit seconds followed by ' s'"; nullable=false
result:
7 h 52 min
